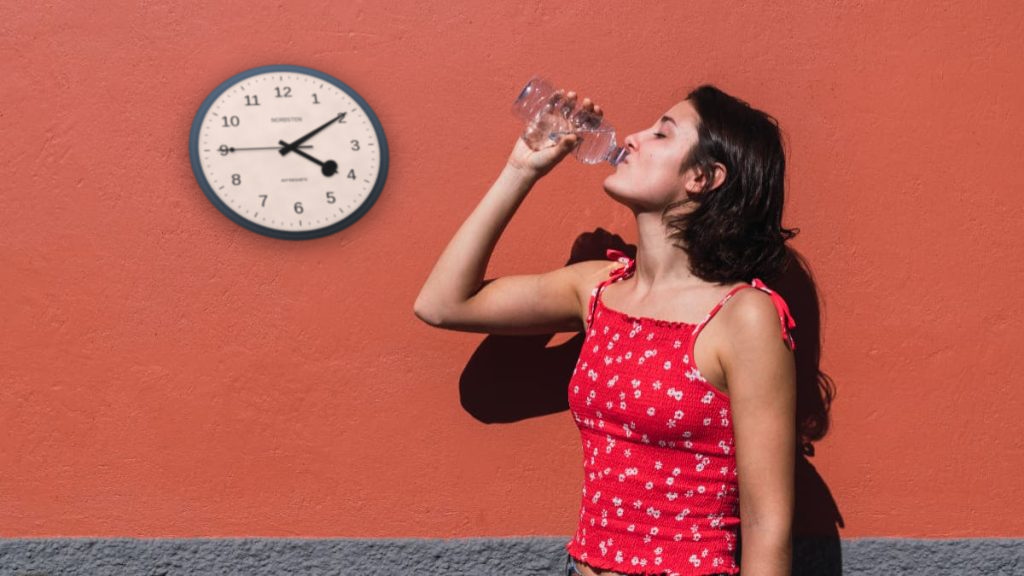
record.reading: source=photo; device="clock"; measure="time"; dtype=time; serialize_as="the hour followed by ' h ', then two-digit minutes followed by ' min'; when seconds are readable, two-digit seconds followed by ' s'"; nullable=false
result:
4 h 09 min 45 s
